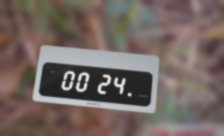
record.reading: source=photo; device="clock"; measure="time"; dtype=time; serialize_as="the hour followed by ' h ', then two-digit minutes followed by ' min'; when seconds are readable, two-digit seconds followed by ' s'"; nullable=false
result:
0 h 24 min
